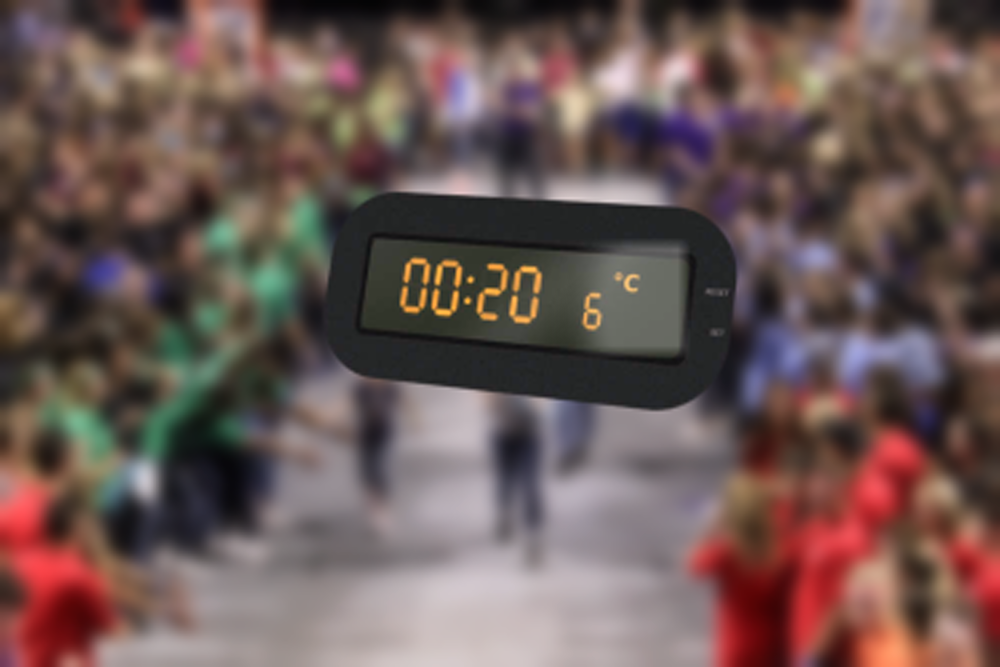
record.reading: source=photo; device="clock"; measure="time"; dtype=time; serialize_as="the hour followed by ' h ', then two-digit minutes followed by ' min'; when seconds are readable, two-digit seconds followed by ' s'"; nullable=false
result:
0 h 20 min
